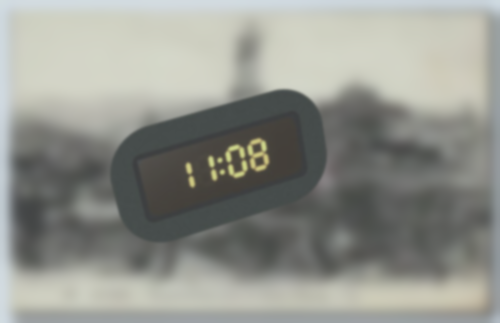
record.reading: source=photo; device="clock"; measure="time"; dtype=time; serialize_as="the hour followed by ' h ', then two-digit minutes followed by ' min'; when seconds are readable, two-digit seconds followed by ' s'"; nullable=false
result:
11 h 08 min
